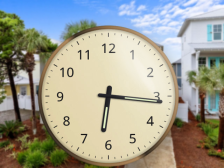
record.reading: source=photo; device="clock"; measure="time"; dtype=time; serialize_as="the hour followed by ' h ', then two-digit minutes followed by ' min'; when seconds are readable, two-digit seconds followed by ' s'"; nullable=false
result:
6 h 16 min
